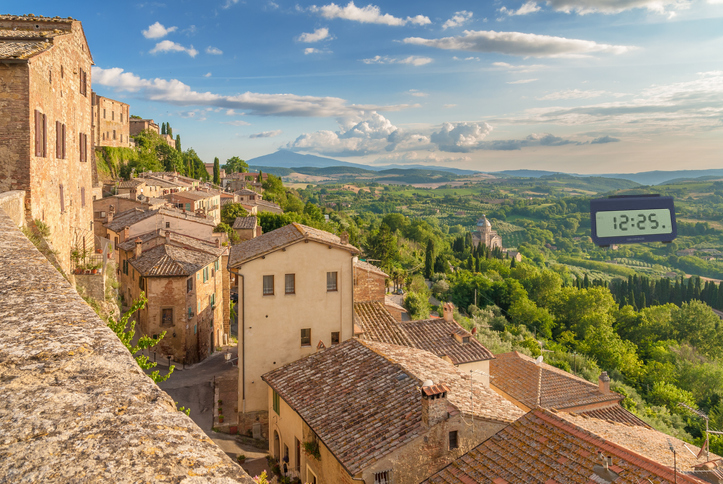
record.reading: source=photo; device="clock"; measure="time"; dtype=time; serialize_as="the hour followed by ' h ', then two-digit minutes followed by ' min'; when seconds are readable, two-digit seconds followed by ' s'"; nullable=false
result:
12 h 25 min
